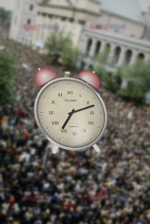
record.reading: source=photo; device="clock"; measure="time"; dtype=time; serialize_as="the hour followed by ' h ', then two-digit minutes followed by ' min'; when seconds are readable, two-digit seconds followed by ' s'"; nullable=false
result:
7 h 12 min
